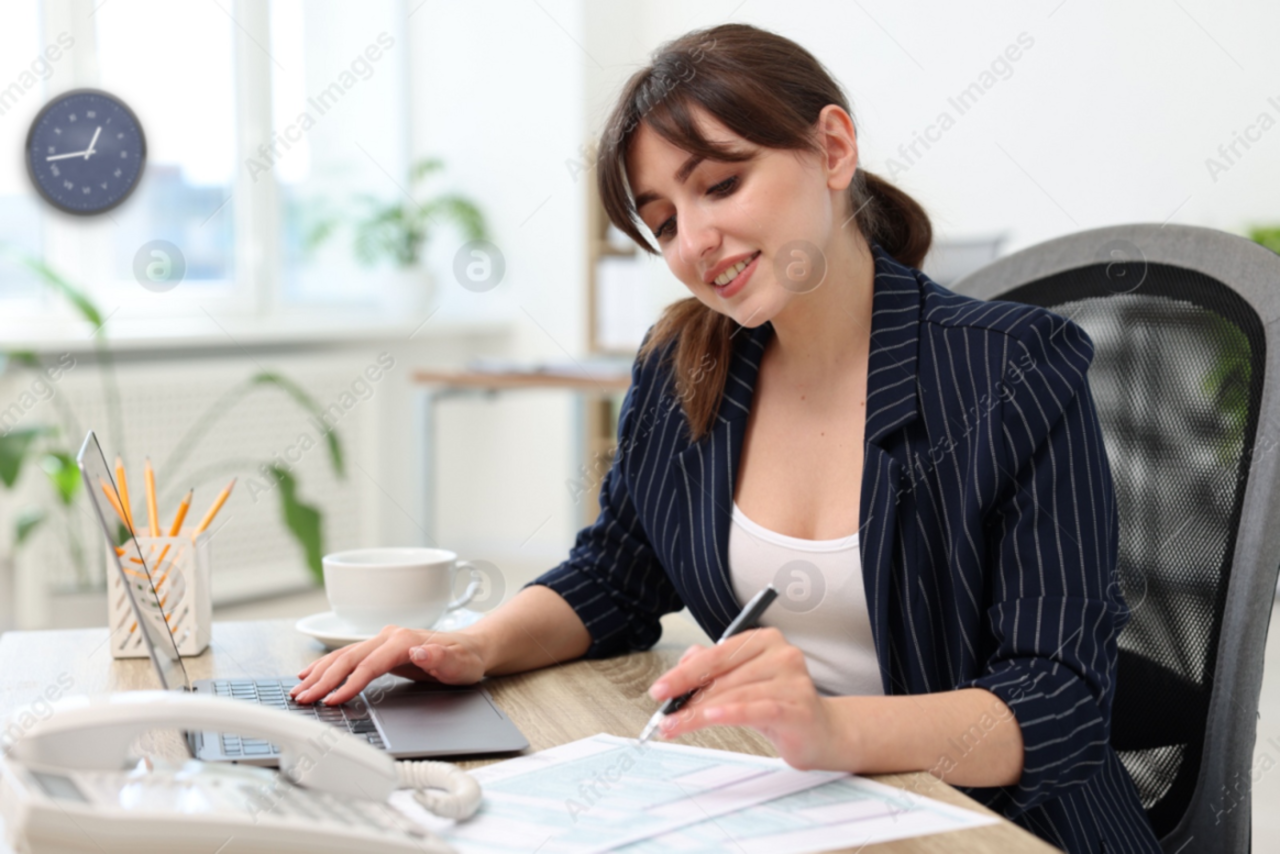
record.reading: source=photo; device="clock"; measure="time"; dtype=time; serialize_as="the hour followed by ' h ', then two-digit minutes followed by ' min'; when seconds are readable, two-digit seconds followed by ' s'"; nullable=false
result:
12 h 43 min
